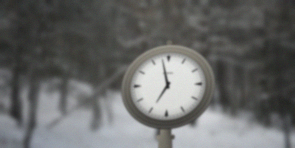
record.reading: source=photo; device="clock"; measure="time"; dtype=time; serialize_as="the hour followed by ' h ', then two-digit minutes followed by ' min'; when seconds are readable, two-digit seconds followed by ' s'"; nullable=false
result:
6 h 58 min
